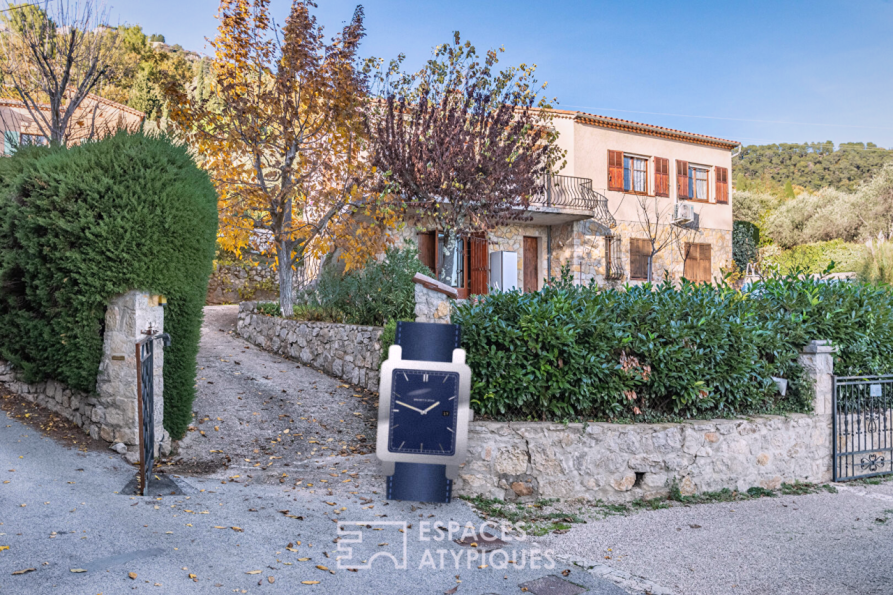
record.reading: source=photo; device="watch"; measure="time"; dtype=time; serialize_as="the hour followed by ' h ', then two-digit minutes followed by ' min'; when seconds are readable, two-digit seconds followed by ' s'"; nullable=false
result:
1 h 48 min
